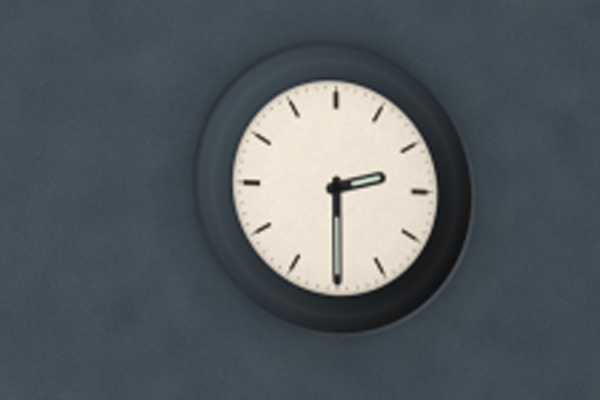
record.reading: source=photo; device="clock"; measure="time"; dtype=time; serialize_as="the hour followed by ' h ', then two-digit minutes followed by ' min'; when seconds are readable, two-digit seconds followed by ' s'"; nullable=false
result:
2 h 30 min
